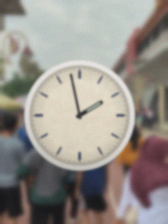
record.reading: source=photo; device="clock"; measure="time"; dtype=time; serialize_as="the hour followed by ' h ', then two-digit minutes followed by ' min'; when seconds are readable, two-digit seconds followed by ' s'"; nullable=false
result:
1 h 58 min
